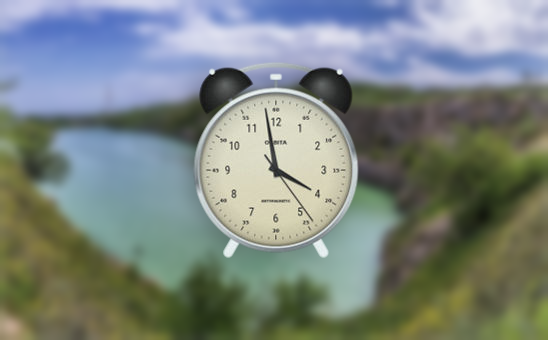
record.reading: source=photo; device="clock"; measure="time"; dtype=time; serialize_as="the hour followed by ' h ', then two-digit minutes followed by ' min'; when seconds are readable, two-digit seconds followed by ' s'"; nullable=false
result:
3 h 58 min 24 s
